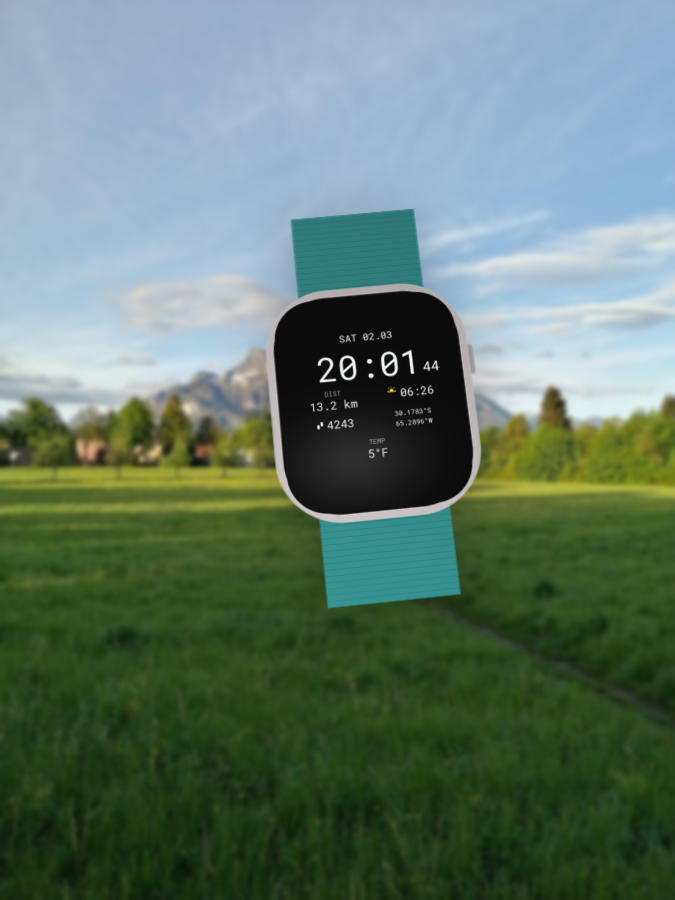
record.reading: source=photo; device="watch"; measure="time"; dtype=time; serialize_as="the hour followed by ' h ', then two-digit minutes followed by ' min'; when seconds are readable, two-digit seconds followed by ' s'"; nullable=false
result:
20 h 01 min 44 s
